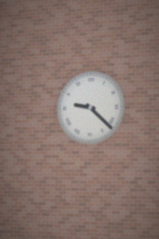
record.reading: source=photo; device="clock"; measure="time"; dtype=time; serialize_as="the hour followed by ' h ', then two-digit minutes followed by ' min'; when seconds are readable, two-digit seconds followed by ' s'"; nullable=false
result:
9 h 22 min
